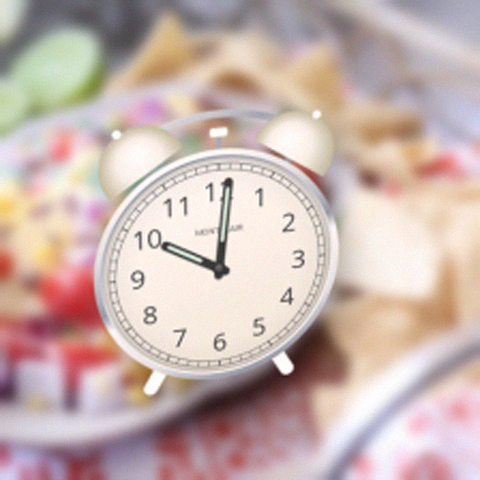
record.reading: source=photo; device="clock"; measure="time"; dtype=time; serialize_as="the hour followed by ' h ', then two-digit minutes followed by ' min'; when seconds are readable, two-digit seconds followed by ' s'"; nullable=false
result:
10 h 01 min
